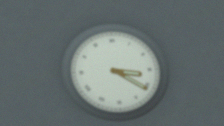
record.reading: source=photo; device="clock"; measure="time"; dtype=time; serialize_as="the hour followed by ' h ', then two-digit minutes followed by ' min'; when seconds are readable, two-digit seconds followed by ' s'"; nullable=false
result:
3 h 21 min
